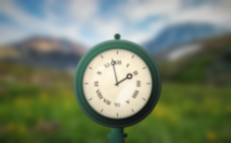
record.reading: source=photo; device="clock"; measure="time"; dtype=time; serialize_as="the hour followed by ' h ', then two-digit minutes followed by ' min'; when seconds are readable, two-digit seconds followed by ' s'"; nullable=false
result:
1 h 58 min
